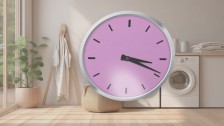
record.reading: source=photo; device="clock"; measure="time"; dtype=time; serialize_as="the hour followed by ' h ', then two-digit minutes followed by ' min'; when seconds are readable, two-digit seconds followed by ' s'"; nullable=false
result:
3 h 19 min
